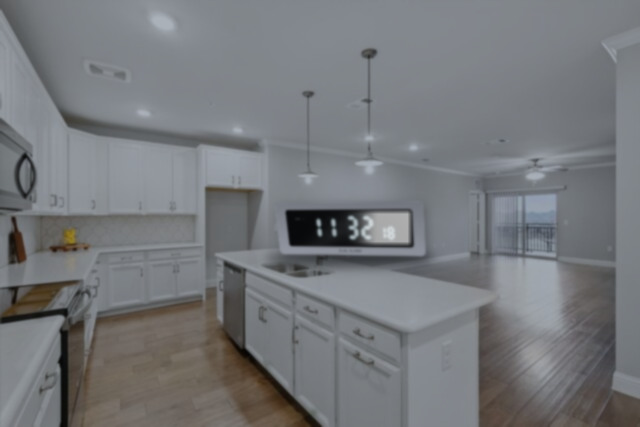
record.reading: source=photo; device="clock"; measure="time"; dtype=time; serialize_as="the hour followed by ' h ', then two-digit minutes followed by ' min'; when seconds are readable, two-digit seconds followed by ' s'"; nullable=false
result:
11 h 32 min 18 s
